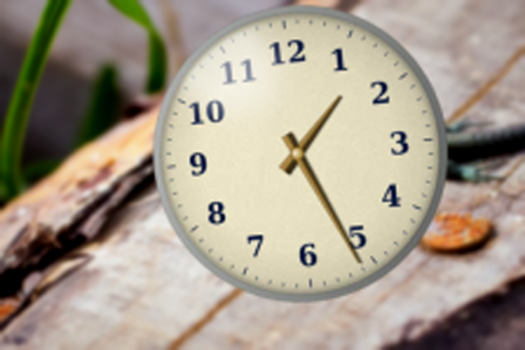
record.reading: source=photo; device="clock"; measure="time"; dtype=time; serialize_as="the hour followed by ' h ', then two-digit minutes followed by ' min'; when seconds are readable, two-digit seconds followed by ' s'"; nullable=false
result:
1 h 26 min
